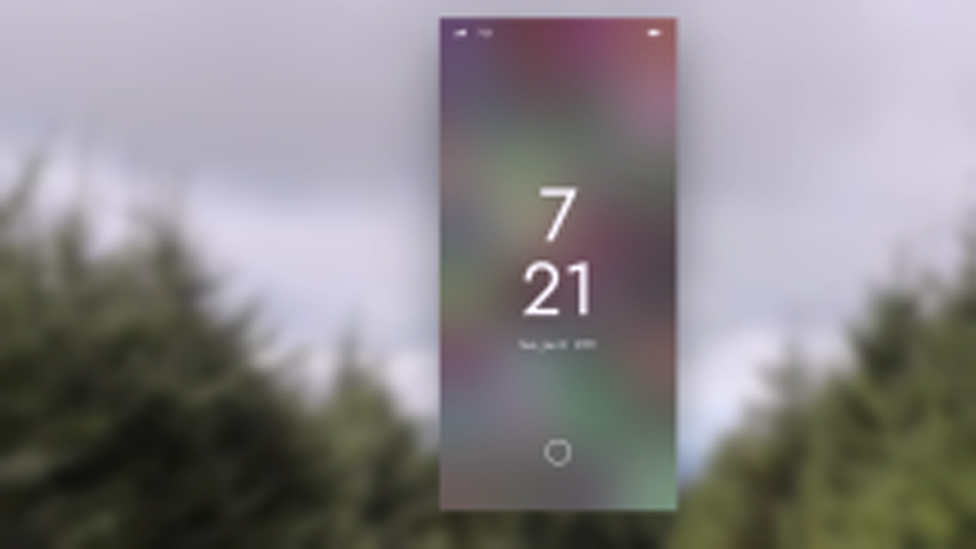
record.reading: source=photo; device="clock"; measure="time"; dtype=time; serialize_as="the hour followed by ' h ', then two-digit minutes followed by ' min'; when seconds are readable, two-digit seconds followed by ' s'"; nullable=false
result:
7 h 21 min
